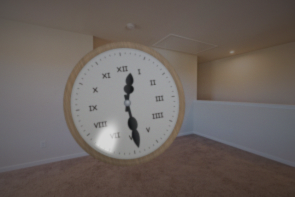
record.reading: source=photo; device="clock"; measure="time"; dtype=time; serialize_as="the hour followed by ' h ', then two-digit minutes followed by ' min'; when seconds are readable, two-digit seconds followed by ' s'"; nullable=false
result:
12 h 29 min
